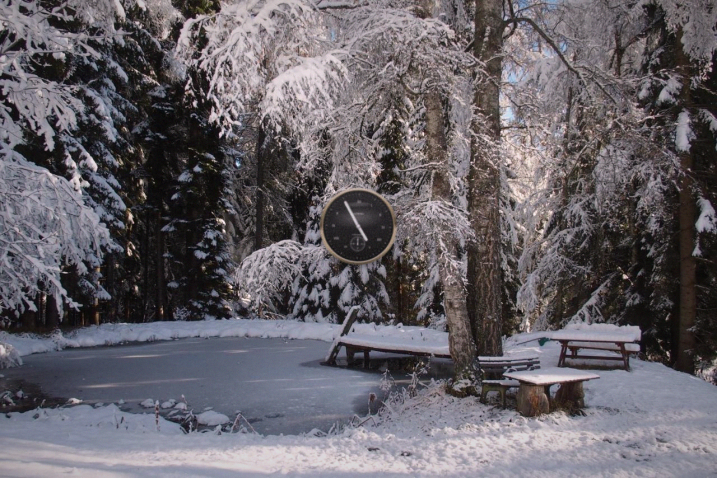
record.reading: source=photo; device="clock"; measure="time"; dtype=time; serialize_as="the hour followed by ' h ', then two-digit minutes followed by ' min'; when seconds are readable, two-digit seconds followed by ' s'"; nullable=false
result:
4 h 55 min
